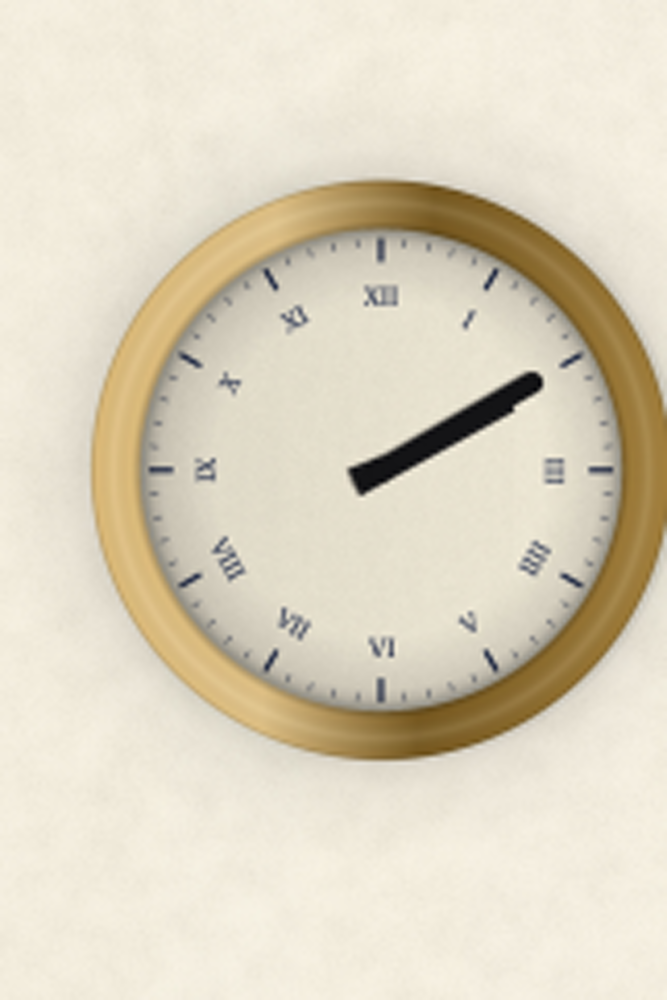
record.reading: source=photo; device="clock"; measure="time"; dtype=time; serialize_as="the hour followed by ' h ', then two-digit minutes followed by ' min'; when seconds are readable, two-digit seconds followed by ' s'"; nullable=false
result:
2 h 10 min
